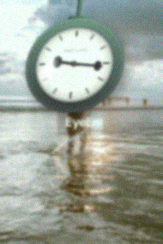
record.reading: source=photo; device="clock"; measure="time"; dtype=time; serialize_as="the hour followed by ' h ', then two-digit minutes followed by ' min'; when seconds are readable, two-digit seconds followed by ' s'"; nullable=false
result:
9 h 16 min
